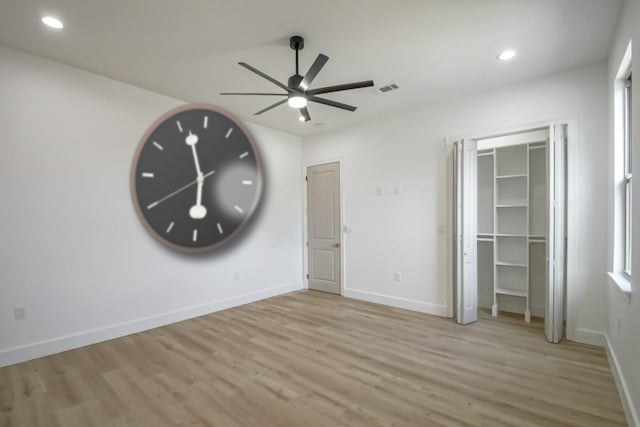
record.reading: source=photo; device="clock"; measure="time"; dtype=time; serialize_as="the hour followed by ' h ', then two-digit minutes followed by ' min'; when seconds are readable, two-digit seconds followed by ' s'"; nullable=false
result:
5 h 56 min 40 s
